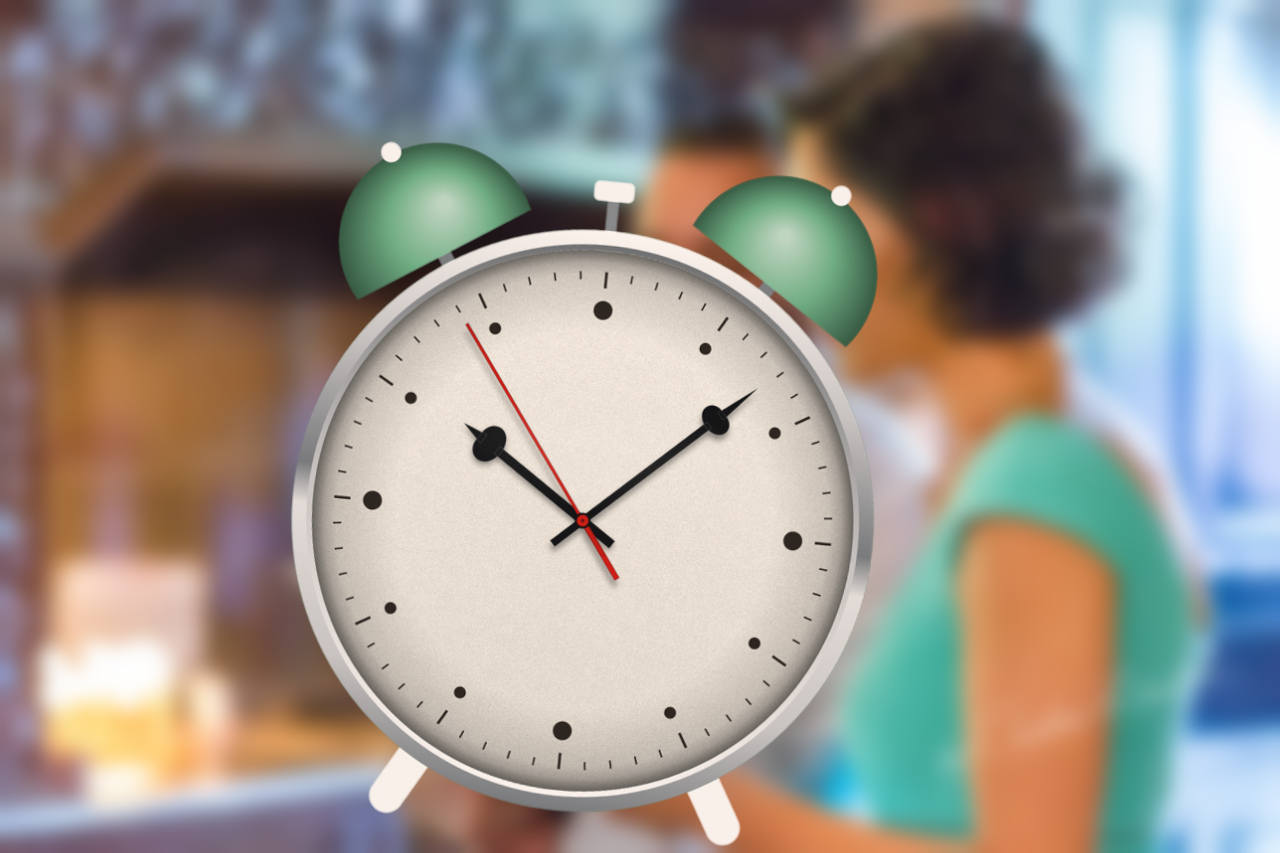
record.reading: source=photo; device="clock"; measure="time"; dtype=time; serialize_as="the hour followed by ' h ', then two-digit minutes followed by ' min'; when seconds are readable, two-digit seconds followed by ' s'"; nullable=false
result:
10 h 07 min 54 s
